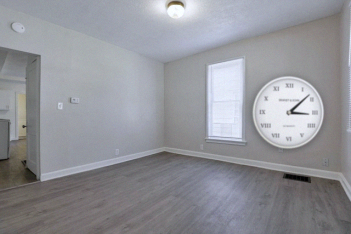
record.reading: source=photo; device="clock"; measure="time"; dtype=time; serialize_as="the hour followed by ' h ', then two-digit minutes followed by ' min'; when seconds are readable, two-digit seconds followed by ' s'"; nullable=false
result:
3 h 08 min
